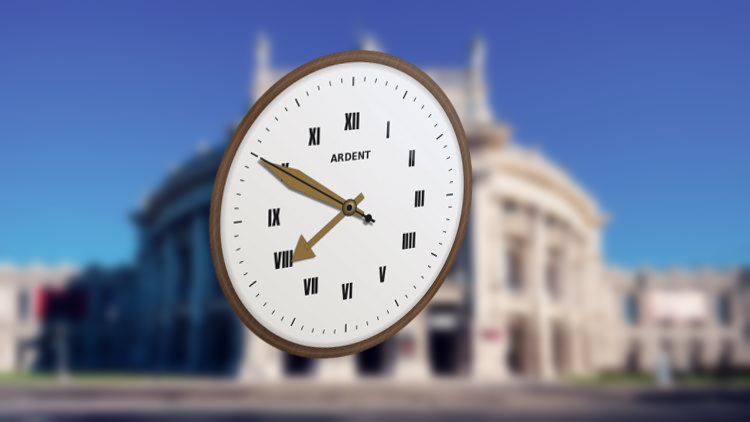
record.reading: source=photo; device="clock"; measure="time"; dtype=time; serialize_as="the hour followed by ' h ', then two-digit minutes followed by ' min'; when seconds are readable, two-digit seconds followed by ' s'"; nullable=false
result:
7 h 49 min 50 s
